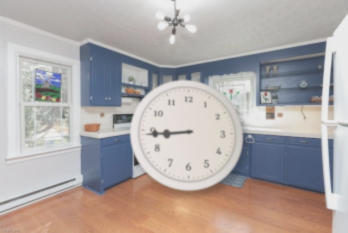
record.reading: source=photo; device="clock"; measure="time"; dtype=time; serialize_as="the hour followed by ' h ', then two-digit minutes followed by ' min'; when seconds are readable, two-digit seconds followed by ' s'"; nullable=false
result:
8 h 44 min
